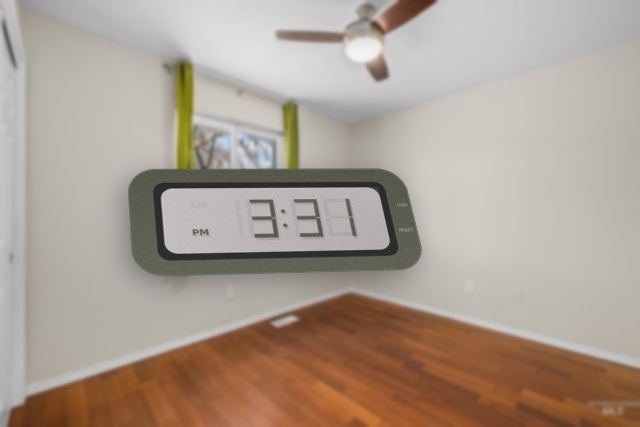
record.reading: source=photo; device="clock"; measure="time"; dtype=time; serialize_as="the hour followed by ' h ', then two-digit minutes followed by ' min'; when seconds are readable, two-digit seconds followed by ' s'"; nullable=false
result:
3 h 31 min
